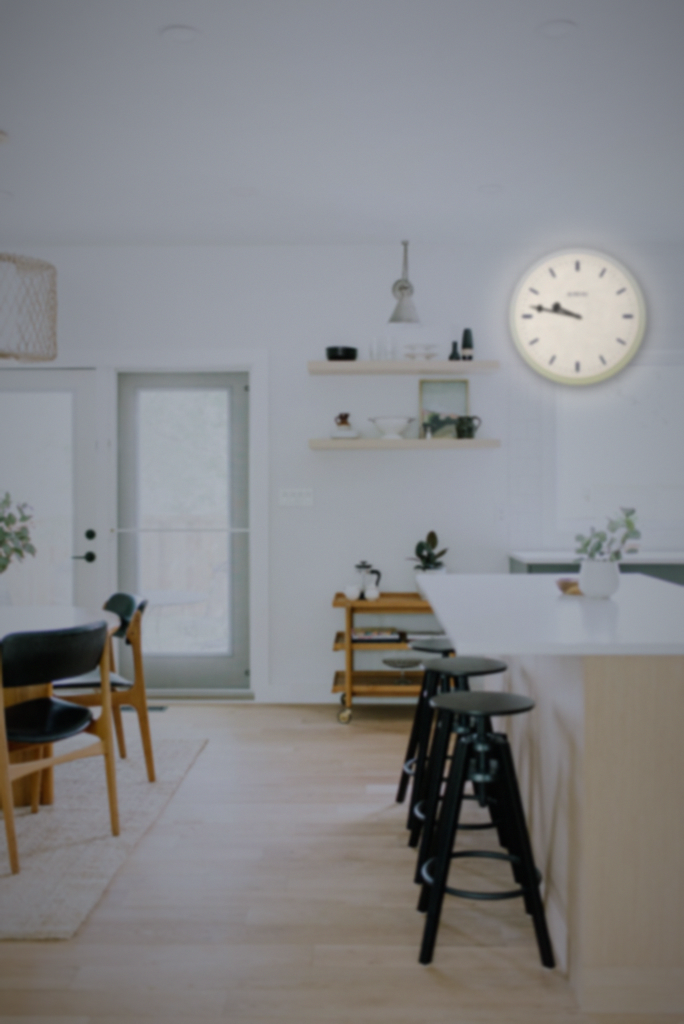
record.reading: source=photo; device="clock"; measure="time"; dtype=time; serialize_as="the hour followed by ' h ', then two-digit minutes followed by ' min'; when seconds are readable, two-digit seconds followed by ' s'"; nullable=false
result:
9 h 47 min
